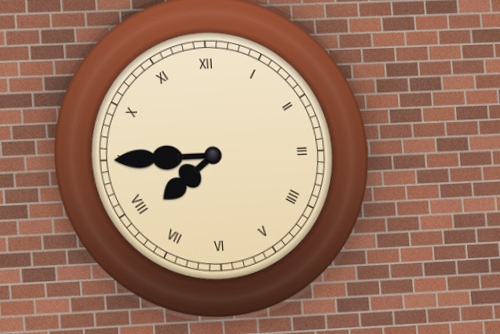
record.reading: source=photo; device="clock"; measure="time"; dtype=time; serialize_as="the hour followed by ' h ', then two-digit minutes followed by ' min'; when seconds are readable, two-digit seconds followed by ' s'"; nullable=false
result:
7 h 45 min
